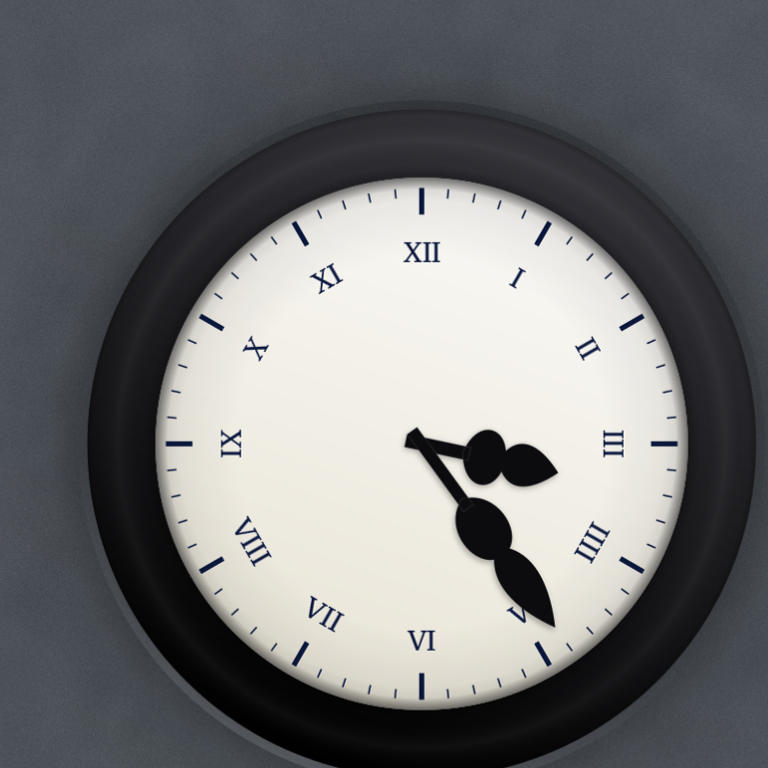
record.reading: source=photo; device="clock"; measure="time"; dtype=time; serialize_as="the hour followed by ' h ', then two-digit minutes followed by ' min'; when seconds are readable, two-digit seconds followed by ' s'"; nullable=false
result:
3 h 24 min
